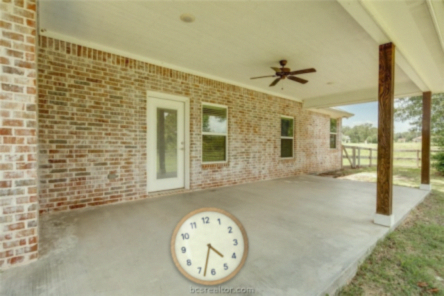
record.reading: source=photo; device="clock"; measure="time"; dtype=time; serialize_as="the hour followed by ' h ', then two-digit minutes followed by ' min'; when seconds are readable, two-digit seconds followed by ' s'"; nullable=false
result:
4 h 33 min
